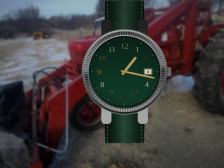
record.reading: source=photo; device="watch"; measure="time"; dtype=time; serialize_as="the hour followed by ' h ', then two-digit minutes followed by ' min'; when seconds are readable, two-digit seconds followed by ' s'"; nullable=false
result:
1 h 17 min
